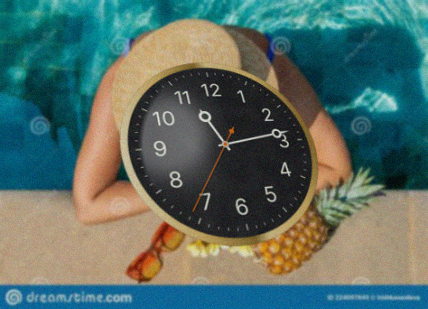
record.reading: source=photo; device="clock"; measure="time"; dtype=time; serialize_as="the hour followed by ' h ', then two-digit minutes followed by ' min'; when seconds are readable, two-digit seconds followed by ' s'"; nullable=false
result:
11 h 13 min 36 s
